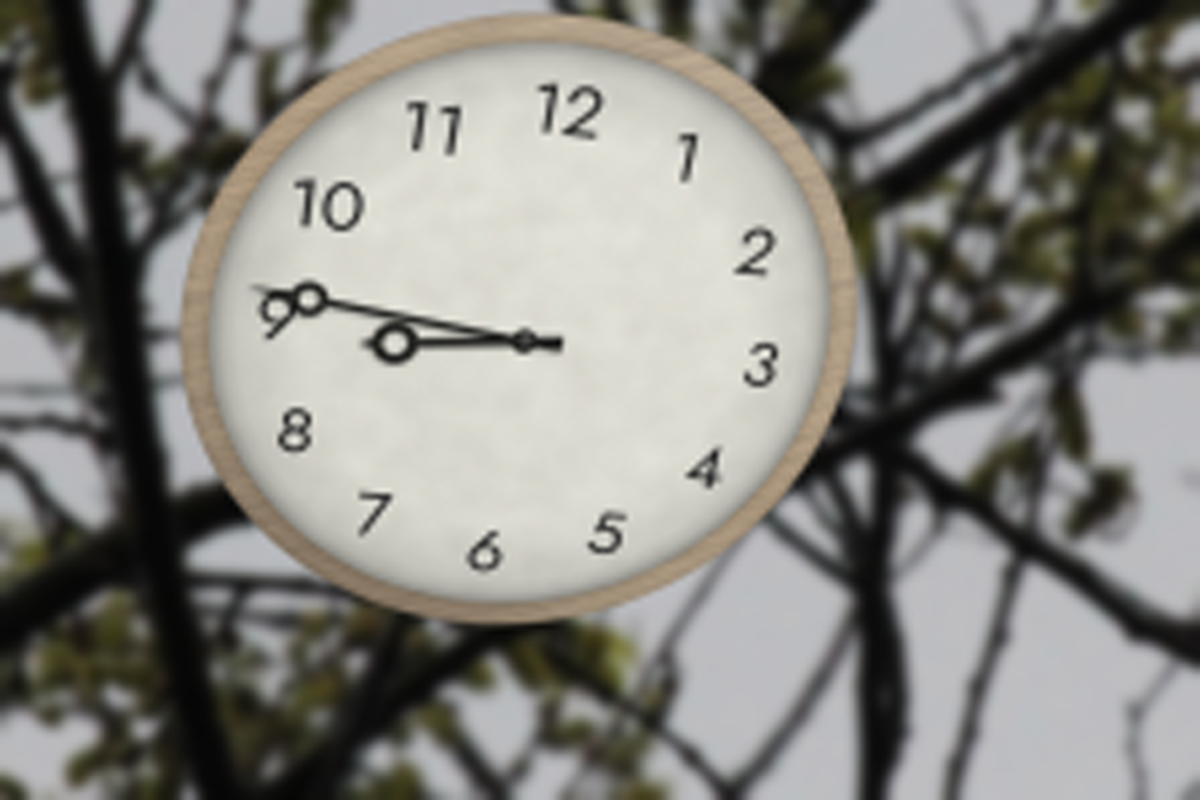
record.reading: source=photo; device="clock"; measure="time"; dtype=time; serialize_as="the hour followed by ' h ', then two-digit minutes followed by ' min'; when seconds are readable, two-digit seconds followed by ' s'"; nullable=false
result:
8 h 46 min
